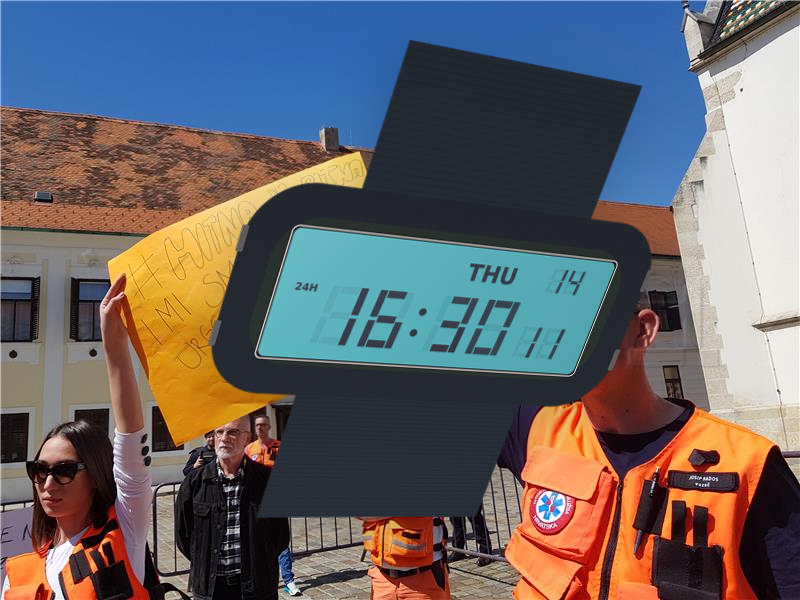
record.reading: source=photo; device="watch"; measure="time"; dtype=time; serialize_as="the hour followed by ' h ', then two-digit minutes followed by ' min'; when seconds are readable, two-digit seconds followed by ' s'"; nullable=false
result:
16 h 30 min 11 s
